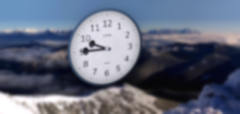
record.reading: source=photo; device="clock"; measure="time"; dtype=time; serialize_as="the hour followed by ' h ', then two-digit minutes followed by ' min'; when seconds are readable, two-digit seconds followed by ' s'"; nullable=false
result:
9 h 45 min
